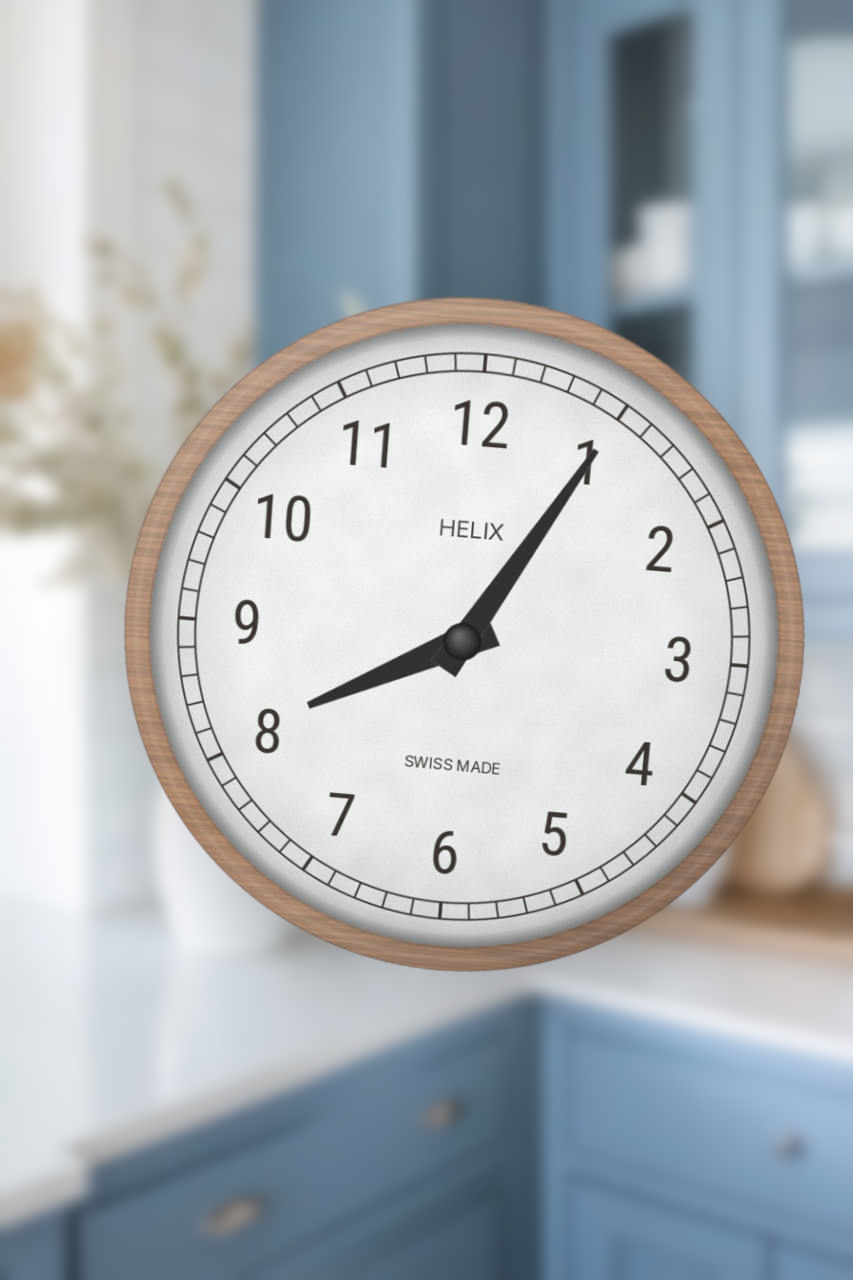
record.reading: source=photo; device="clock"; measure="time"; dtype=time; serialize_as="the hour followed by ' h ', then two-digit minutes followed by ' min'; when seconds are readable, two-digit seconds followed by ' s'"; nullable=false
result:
8 h 05 min
